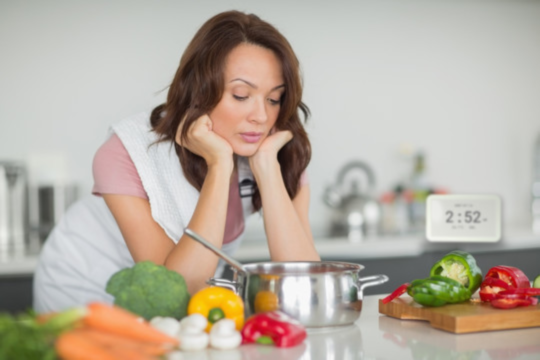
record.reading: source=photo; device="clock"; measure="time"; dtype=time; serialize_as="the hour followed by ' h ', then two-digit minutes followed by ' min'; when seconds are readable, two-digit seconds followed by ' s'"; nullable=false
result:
2 h 52 min
